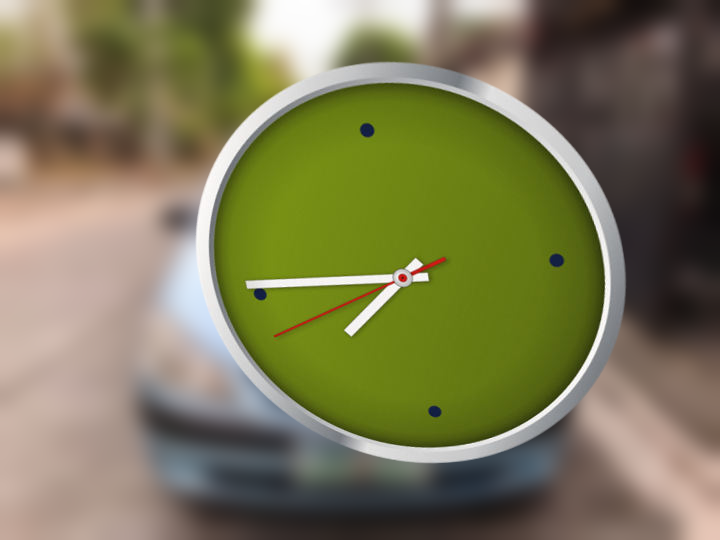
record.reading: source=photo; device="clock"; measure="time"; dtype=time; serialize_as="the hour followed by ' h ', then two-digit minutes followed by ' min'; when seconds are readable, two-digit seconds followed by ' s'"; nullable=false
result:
7 h 45 min 42 s
